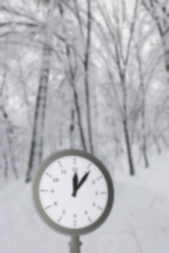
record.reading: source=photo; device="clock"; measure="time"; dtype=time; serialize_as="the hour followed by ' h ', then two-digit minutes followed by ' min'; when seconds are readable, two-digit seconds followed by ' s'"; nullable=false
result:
12 h 06 min
